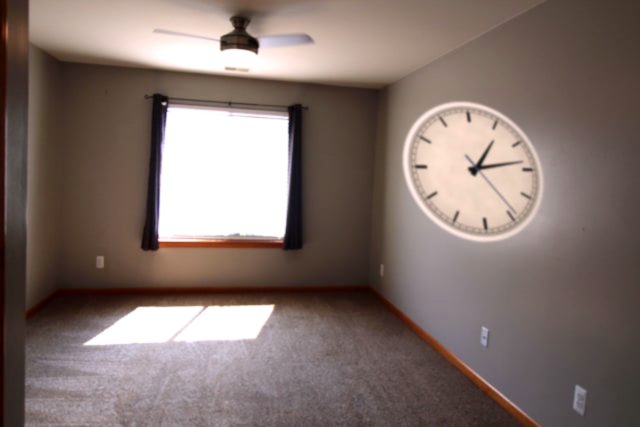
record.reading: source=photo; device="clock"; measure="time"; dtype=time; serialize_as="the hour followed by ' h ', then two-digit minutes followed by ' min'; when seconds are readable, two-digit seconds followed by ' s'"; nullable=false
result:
1 h 13 min 24 s
